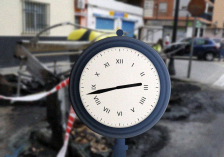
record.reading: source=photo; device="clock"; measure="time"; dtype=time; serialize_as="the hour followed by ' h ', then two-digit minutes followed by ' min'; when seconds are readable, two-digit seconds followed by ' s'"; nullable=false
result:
2 h 43 min
